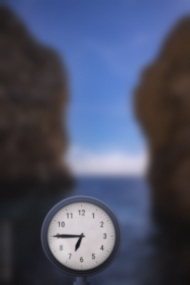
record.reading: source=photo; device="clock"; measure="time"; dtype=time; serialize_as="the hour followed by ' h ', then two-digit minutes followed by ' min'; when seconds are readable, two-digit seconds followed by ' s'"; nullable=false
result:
6 h 45 min
